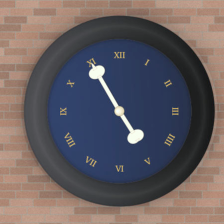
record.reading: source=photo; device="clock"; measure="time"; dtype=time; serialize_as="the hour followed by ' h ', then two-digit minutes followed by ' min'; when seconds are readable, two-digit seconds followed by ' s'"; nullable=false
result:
4 h 55 min
